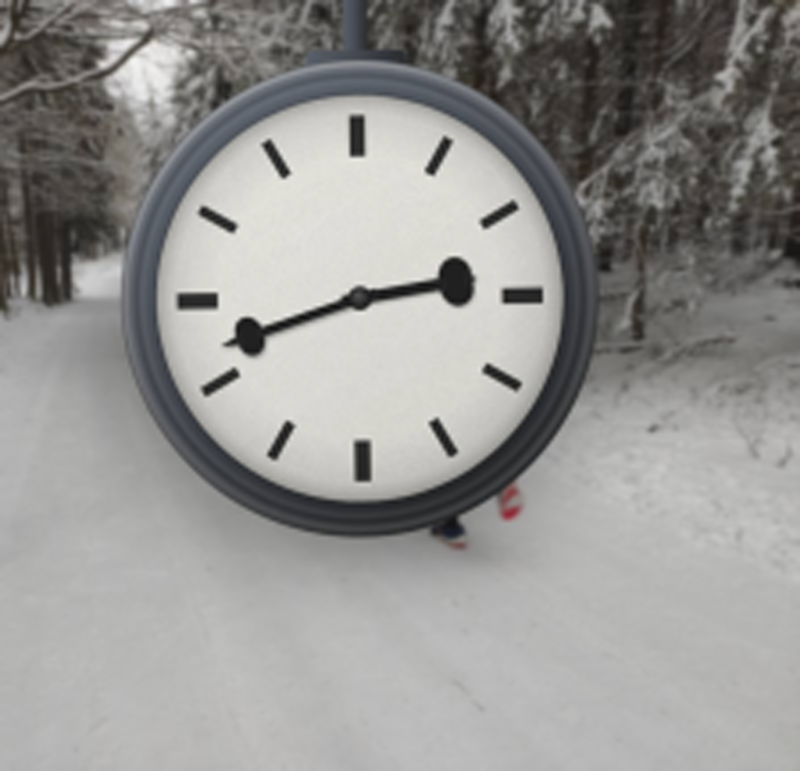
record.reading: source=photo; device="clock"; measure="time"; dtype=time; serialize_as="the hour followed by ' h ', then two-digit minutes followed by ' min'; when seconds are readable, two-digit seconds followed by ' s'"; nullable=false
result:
2 h 42 min
